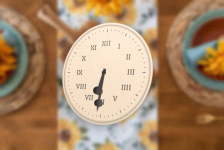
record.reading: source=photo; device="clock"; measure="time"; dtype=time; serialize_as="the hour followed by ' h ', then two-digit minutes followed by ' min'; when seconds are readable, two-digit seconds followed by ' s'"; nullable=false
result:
6 h 31 min
